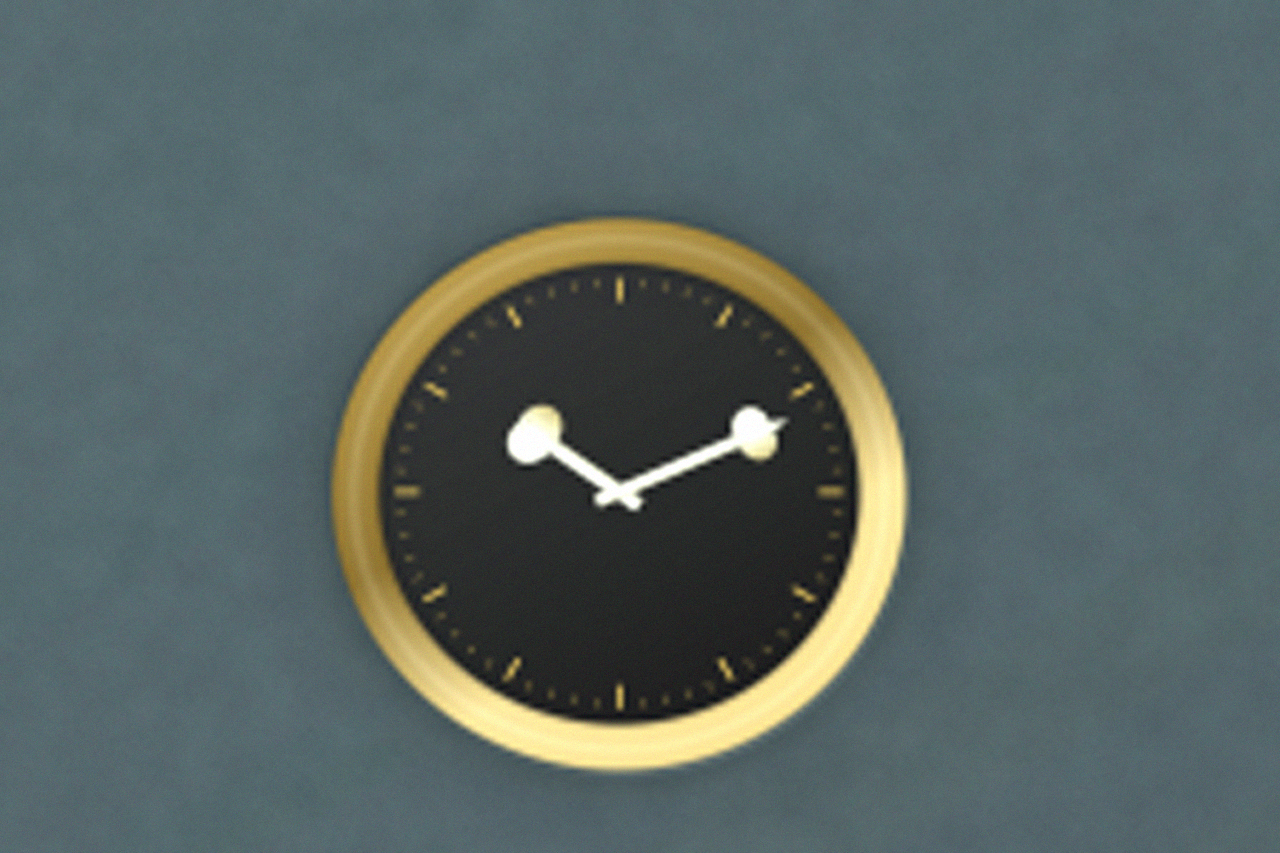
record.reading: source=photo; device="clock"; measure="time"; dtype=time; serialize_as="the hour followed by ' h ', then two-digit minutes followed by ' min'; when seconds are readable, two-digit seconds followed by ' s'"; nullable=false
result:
10 h 11 min
